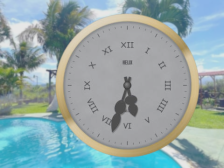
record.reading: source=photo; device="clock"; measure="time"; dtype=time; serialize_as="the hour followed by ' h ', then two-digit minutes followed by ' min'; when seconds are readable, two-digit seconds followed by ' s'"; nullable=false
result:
5 h 33 min
